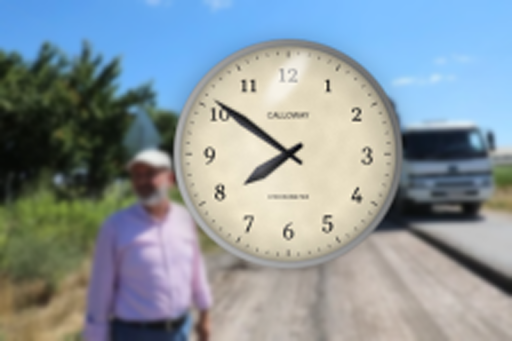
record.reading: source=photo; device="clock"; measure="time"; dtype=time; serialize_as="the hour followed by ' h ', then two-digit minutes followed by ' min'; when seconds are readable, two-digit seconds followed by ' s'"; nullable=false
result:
7 h 51 min
